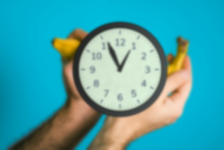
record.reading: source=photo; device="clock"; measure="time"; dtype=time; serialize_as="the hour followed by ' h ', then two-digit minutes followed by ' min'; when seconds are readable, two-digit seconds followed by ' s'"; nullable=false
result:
12 h 56 min
